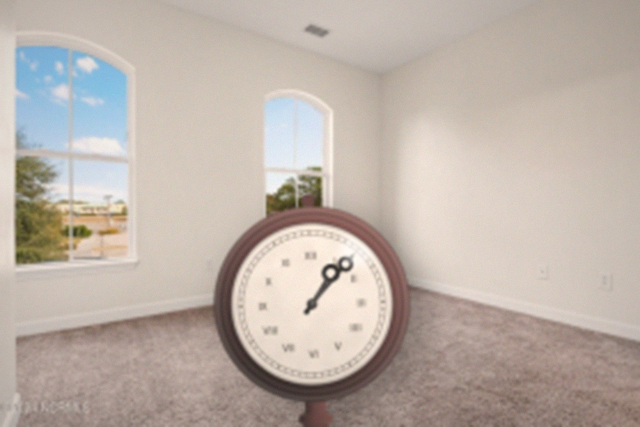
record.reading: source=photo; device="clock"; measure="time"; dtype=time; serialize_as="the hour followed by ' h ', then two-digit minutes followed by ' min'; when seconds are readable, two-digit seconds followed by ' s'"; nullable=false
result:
1 h 07 min
